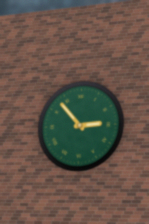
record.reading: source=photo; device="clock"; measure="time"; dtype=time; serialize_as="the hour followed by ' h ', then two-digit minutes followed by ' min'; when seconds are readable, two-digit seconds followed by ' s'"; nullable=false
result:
2 h 53 min
